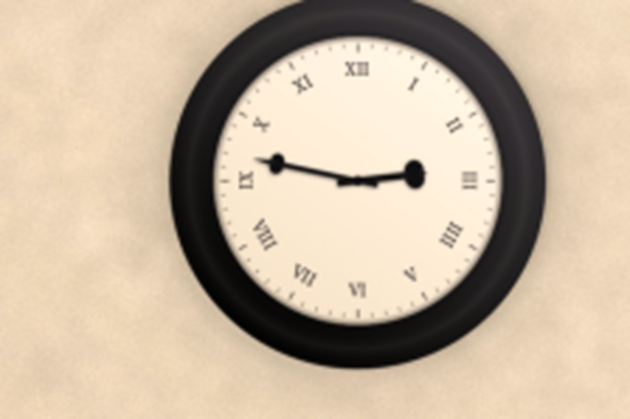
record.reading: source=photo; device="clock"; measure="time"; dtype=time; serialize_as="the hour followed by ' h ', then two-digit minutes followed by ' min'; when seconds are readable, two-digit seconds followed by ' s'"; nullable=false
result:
2 h 47 min
